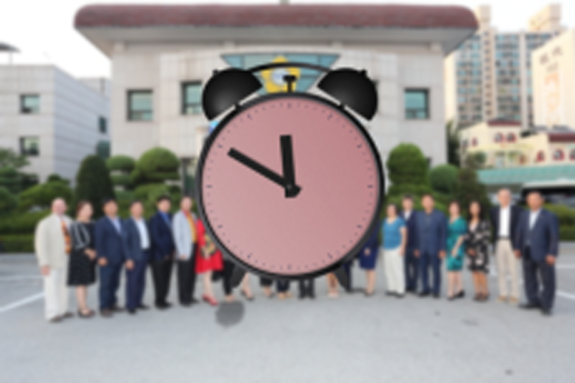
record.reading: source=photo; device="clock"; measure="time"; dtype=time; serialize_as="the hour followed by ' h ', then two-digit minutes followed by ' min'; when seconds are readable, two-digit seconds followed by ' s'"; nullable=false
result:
11 h 50 min
